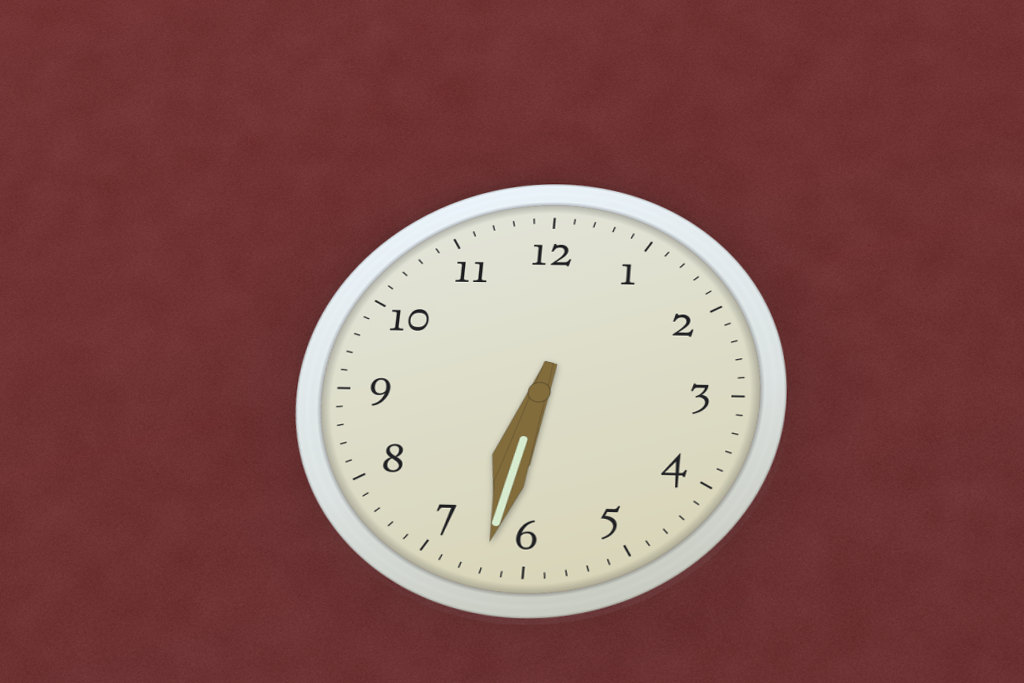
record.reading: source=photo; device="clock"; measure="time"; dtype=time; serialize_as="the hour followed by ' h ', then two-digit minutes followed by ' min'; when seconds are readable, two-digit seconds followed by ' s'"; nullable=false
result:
6 h 32 min
